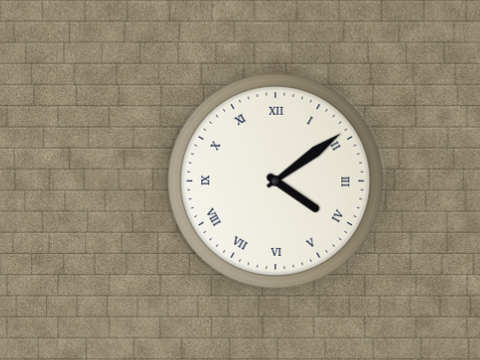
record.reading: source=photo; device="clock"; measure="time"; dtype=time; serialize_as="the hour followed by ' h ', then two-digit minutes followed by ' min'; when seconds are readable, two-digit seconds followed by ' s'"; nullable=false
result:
4 h 09 min
